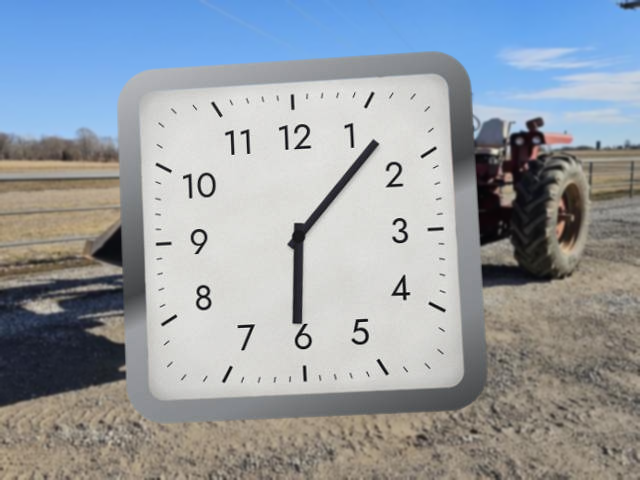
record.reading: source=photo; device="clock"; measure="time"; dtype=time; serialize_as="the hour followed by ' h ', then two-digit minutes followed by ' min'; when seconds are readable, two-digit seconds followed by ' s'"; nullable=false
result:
6 h 07 min
